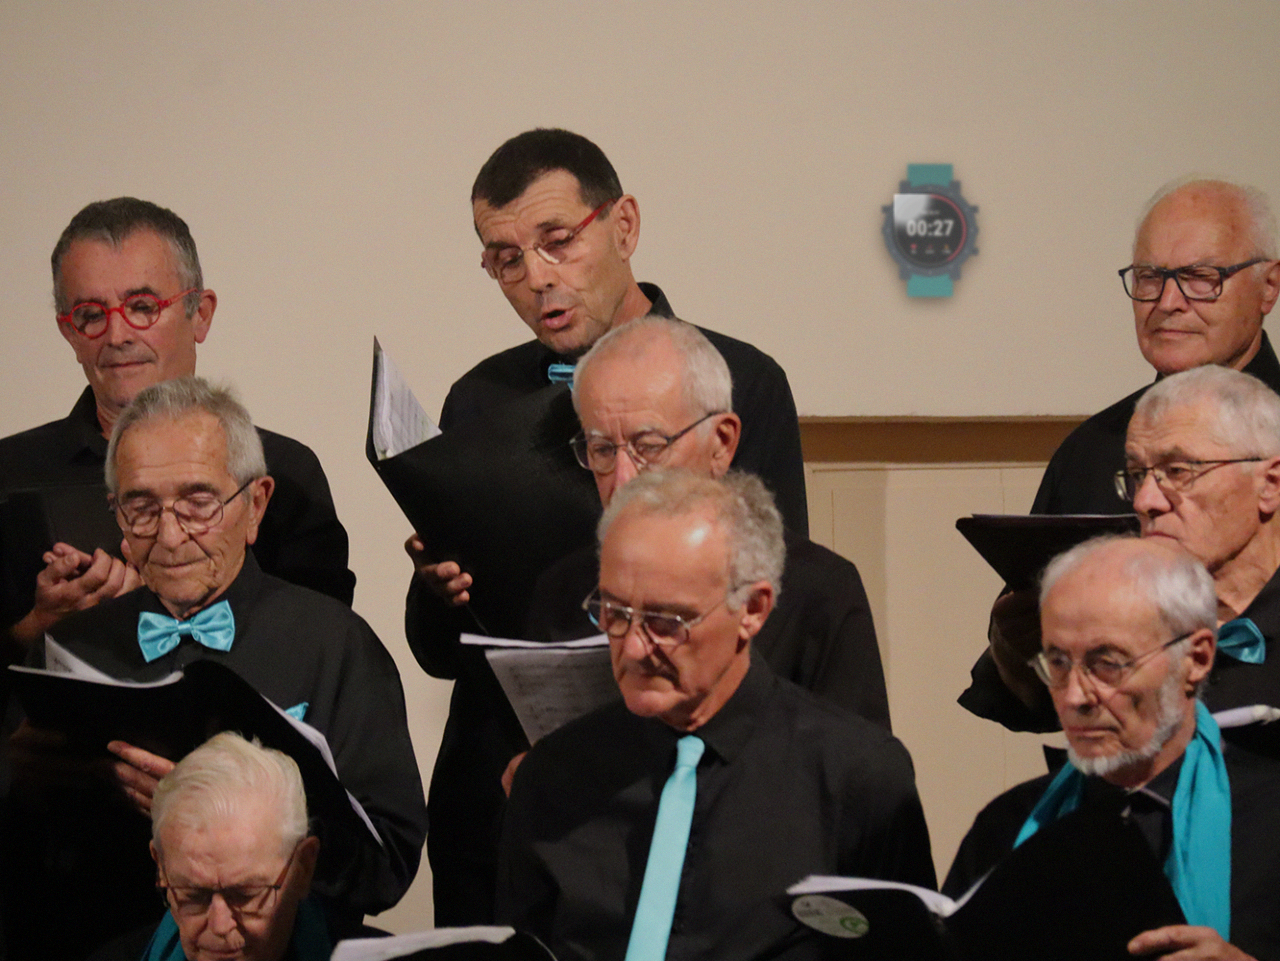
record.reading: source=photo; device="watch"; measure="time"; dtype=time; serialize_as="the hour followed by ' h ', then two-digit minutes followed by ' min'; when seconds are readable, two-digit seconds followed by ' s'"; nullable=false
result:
0 h 27 min
